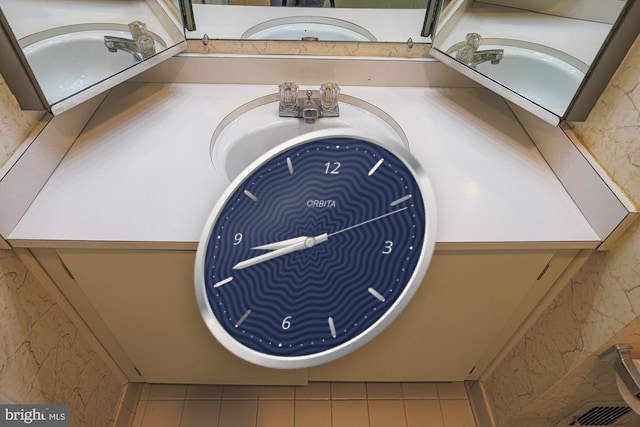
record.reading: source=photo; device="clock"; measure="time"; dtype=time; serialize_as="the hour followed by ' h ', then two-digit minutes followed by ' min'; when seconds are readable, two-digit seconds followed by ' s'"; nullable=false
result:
8 h 41 min 11 s
